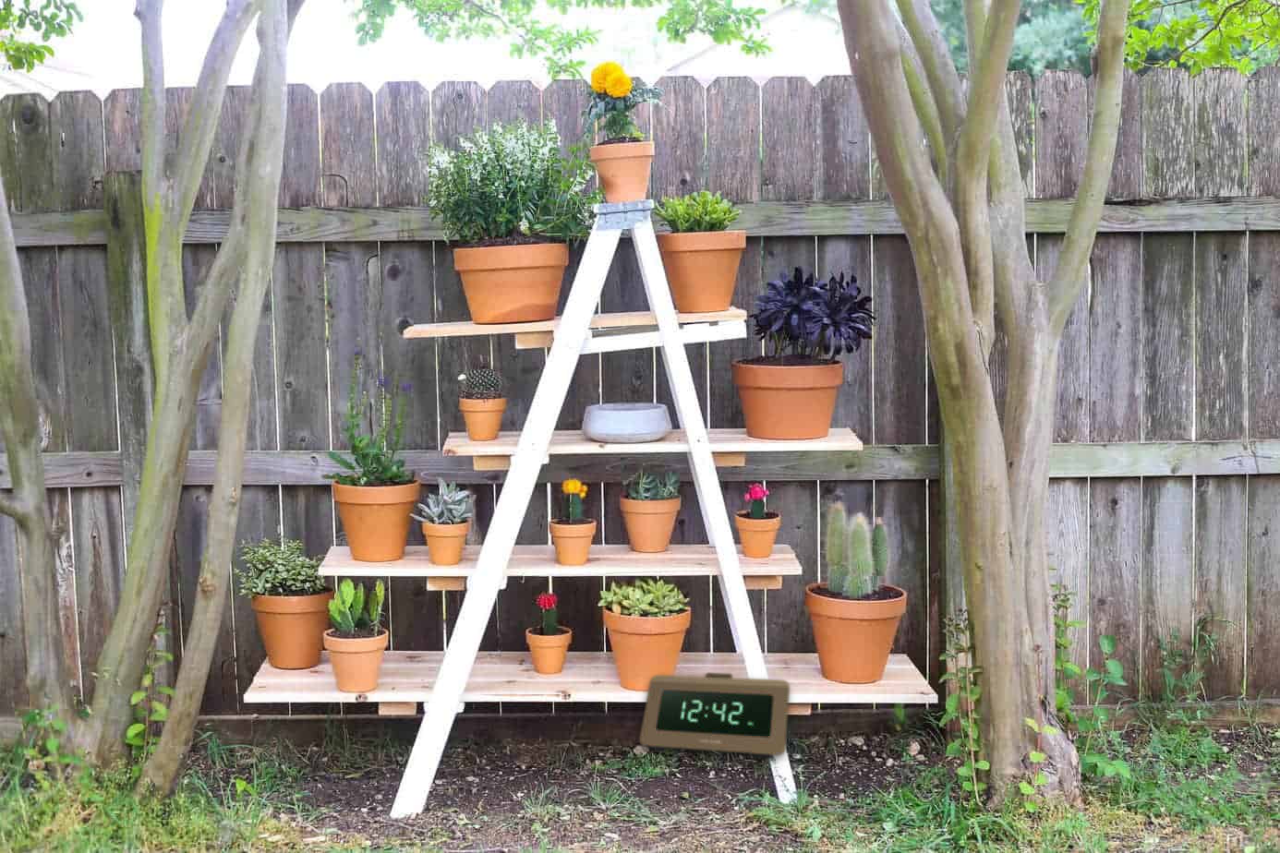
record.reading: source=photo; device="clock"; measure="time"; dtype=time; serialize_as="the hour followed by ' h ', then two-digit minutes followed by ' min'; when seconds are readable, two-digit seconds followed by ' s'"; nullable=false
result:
12 h 42 min
